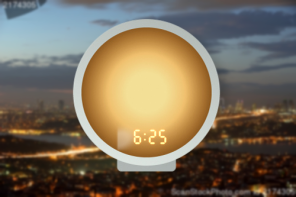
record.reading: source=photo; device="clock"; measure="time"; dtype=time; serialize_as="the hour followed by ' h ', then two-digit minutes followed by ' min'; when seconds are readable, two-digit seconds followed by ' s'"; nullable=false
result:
6 h 25 min
